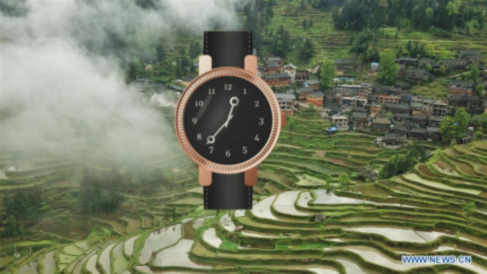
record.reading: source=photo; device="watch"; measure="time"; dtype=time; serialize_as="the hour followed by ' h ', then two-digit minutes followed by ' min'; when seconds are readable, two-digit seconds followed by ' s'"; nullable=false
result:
12 h 37 min
